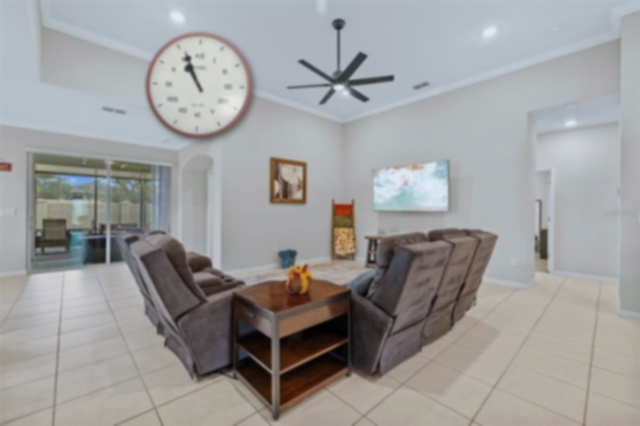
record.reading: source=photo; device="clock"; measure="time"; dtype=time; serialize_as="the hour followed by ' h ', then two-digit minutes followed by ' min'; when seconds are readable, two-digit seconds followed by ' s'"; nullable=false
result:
10 h 56 min
